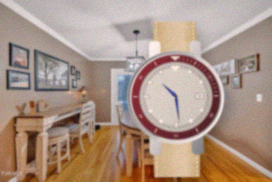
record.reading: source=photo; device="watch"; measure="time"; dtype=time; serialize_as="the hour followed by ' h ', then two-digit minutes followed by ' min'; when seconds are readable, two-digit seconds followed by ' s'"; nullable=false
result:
10 h 29 min
